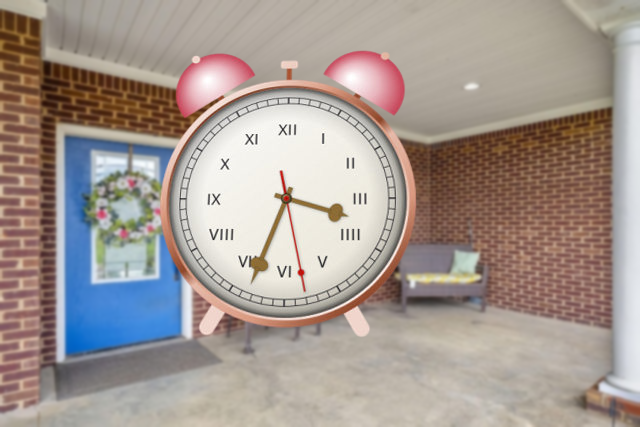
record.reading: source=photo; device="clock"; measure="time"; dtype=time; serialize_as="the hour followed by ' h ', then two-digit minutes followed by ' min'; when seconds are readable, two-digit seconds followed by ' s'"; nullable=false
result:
3 h 33 min 28 s
